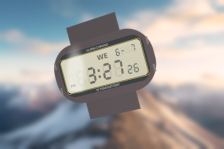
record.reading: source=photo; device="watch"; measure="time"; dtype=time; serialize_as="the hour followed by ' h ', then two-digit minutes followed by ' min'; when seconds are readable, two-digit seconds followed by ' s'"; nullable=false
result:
3 h 27 min 26 s
